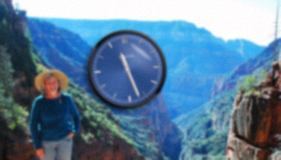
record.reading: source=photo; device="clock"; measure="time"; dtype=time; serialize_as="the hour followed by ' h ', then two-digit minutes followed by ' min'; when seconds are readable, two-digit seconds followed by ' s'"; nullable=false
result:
11 h 27 min
